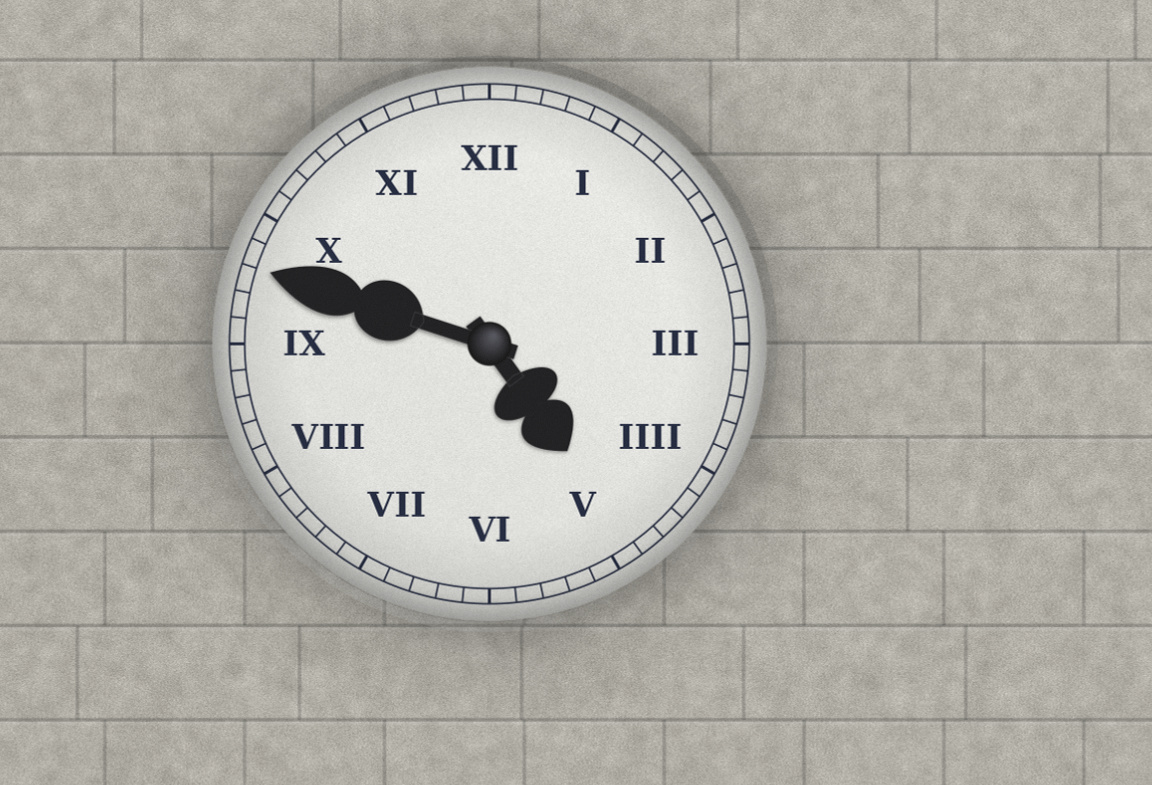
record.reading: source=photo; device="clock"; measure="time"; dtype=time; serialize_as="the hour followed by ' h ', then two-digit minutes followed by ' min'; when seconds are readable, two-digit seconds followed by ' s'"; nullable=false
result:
4 h 48 min
